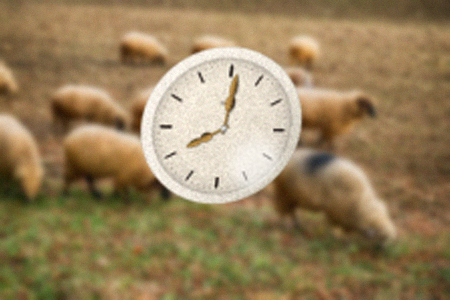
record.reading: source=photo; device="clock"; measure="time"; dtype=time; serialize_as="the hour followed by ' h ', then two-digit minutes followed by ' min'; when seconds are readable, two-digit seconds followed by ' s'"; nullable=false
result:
8 h 01 min
